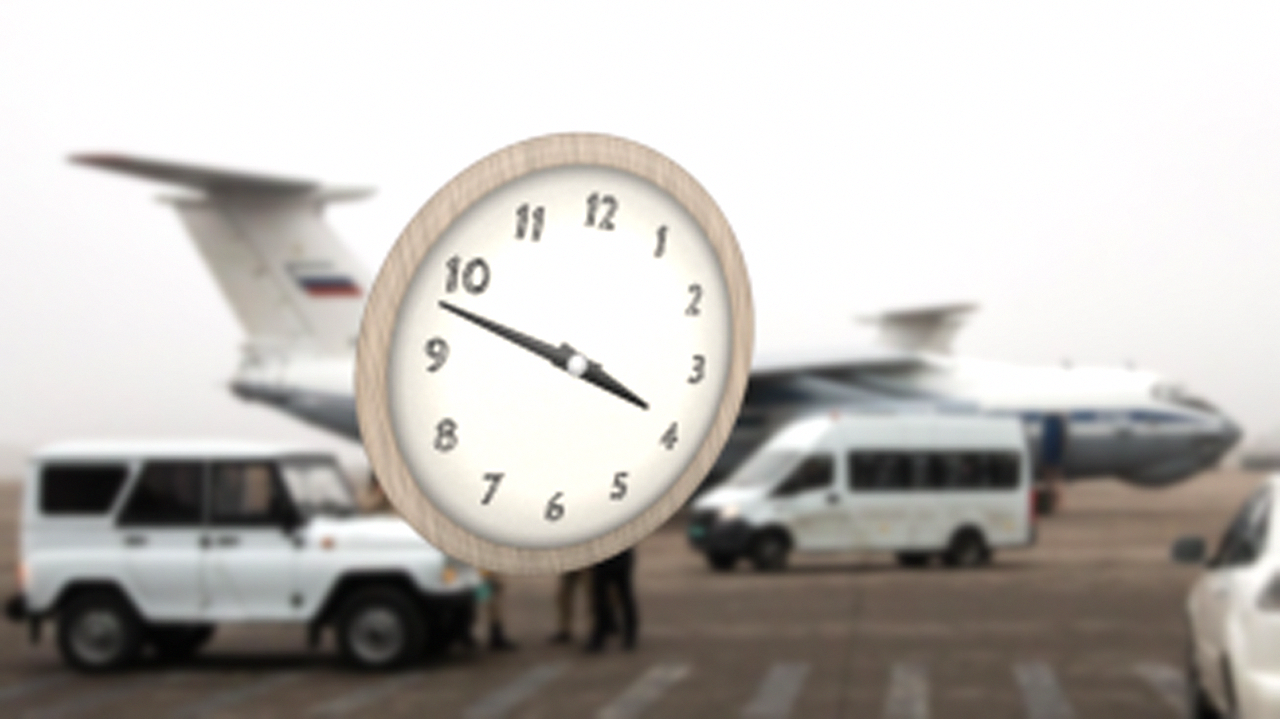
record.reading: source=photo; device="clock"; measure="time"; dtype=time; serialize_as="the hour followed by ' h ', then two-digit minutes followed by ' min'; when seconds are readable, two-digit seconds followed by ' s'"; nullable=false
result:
3 h 48 min
